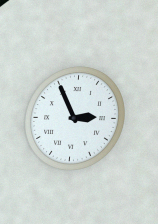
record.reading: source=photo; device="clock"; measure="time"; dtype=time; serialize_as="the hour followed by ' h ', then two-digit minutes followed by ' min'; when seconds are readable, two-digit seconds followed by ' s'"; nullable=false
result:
2 h 55 min
